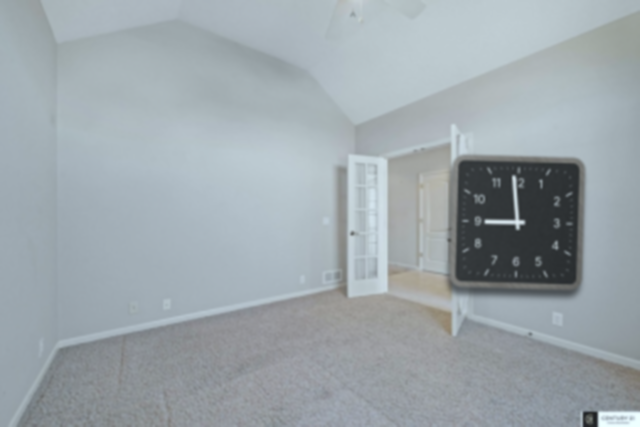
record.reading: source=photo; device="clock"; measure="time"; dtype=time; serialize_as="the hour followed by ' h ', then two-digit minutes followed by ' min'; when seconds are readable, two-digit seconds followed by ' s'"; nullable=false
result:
8 h 59 min
